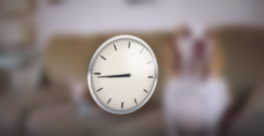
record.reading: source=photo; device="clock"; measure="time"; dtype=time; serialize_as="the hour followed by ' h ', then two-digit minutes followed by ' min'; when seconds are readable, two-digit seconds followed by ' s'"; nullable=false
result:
8 h 44 min
